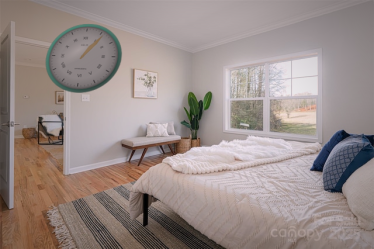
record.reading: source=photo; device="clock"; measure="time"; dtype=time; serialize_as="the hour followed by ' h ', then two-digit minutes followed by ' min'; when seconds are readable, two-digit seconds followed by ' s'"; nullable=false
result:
1 h 06 min
